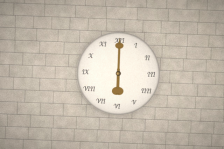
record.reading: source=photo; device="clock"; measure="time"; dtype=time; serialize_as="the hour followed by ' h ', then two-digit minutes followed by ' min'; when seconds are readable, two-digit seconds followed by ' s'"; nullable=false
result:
6 h 00 min
